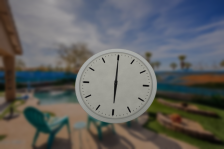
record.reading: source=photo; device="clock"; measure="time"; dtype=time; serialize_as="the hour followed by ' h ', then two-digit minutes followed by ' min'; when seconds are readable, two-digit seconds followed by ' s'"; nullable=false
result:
6 h 00 min
